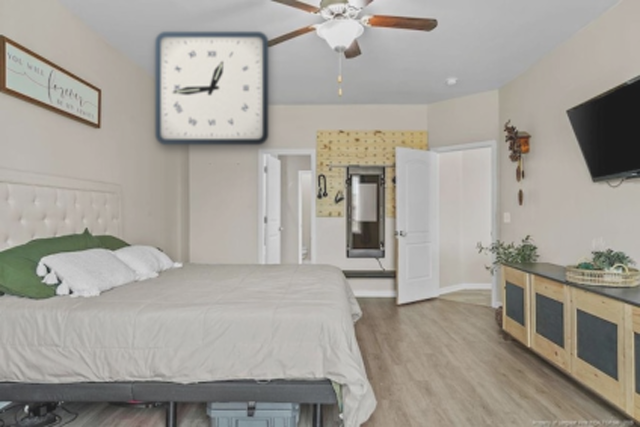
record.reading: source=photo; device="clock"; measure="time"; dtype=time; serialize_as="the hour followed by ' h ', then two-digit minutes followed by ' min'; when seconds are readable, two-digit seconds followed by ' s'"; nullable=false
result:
12 h 44 min
